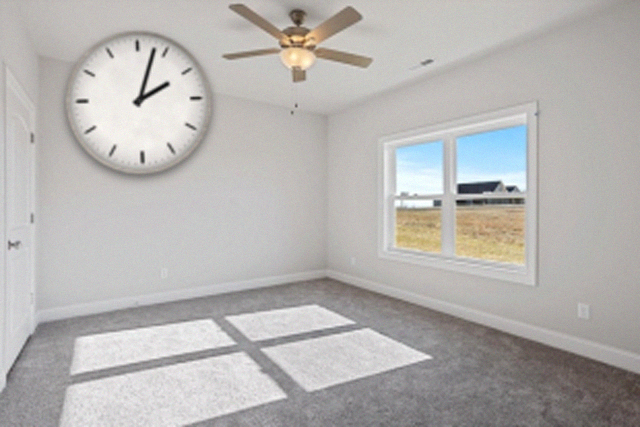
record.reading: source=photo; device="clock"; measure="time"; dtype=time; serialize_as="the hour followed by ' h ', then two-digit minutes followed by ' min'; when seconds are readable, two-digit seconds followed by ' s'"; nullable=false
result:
2 h 03 min
